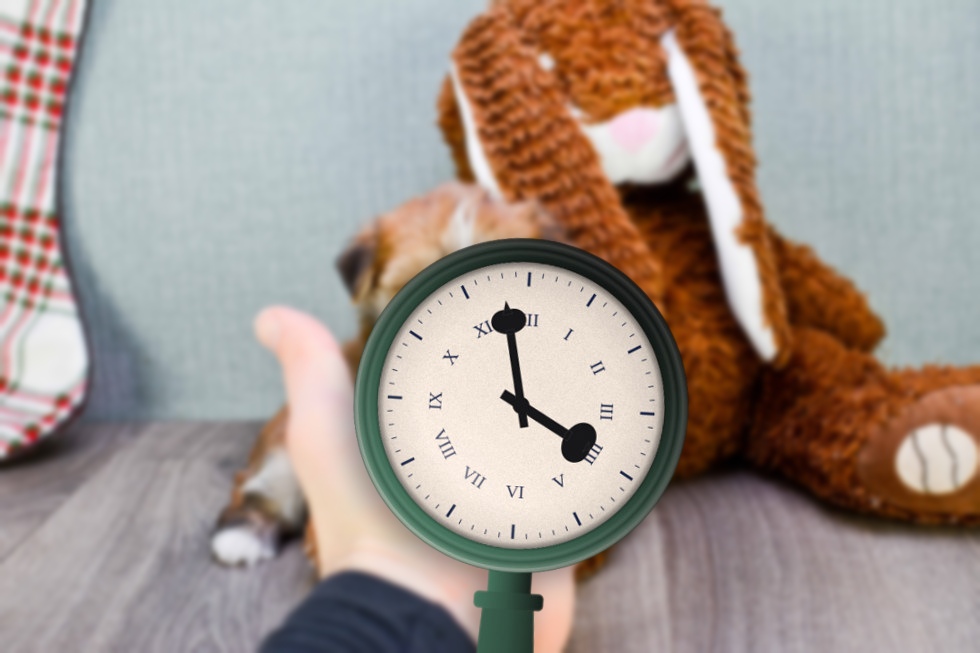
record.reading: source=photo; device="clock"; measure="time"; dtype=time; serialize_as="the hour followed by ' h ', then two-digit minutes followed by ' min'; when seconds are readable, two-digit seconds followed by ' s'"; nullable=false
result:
3 h 58 min
